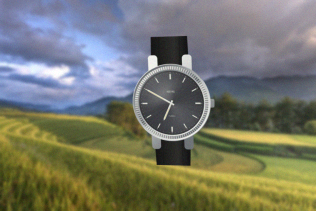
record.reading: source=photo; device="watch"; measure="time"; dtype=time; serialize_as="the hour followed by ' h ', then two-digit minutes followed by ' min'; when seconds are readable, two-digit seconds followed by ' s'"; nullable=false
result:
6 h 50 min
